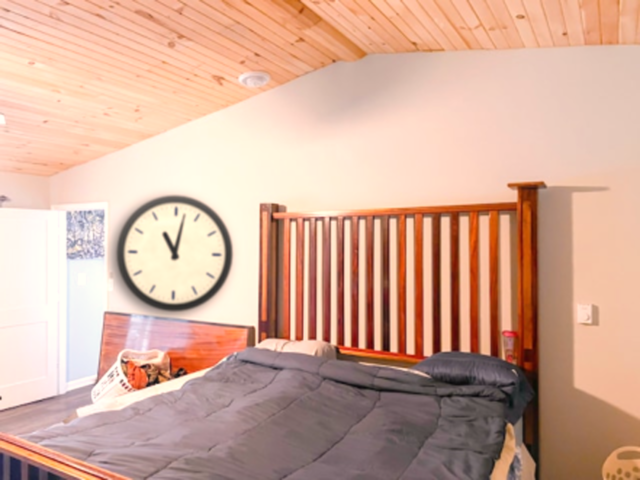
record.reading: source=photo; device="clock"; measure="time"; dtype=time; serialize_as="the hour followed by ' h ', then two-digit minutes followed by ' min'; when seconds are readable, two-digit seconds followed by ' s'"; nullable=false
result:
11 h 02 min
